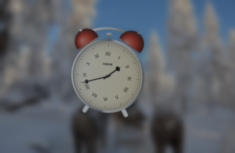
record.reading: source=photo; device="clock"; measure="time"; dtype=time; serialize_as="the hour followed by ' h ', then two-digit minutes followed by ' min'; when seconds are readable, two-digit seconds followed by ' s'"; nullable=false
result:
1 h 42 min
